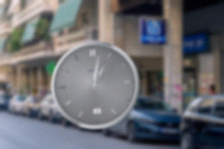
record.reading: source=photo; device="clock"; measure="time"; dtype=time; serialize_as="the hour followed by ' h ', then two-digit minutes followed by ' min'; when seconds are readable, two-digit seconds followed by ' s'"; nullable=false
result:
1 h 02 min
